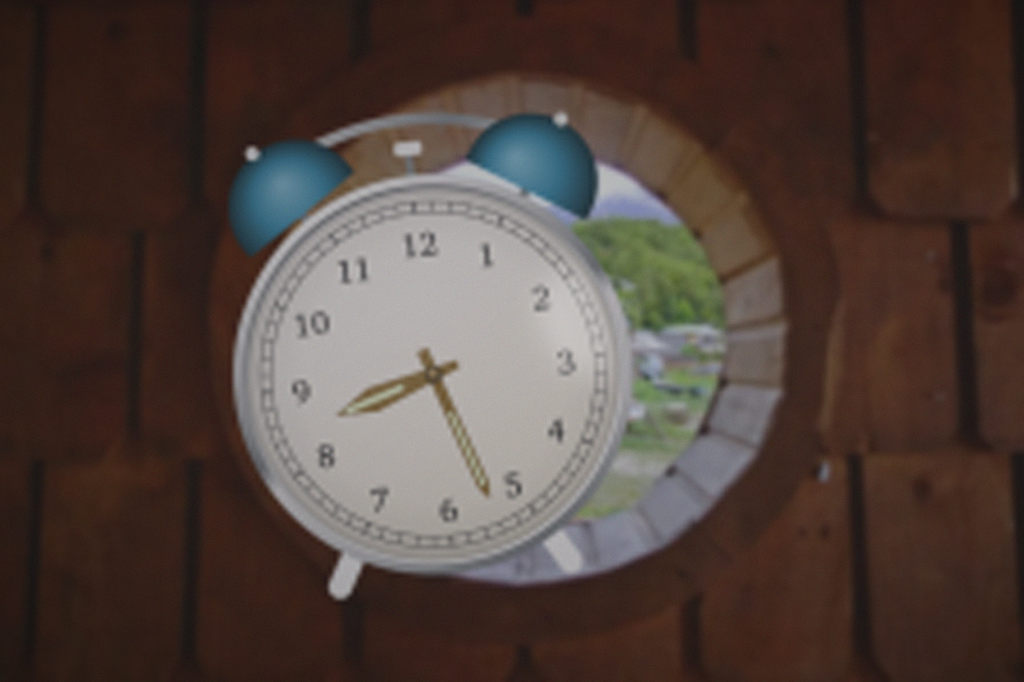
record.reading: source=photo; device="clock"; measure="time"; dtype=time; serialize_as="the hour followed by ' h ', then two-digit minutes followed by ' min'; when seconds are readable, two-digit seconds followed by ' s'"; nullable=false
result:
8 h 27 min
